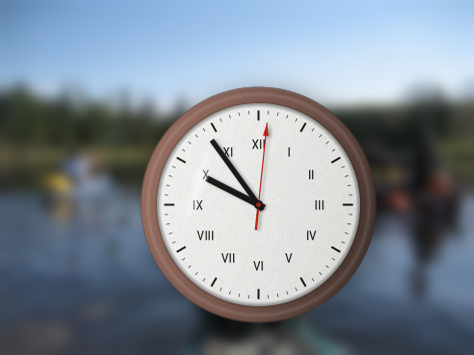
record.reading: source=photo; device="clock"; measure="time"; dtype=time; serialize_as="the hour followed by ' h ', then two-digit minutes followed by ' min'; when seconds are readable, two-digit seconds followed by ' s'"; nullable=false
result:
9 h 54 min 01 s
